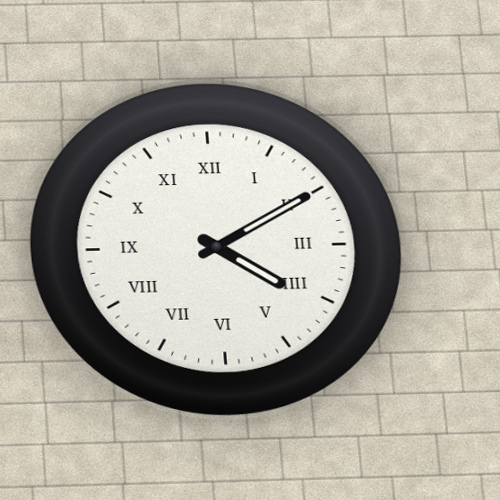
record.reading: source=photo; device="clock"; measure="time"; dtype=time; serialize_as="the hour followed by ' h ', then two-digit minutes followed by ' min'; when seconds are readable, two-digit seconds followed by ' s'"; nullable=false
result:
4 h 10 min
